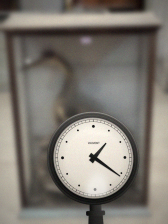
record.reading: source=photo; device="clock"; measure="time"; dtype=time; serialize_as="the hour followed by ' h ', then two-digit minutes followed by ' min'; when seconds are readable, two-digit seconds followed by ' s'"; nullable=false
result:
1 h 21 min
